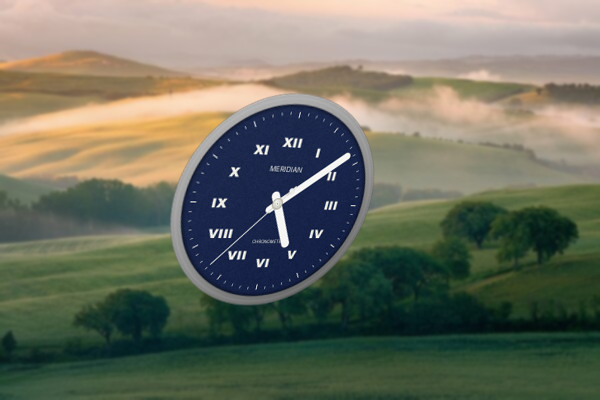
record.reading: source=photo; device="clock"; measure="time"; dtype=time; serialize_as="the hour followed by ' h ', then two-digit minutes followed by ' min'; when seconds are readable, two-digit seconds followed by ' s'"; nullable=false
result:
5 h 08 min 37 s
